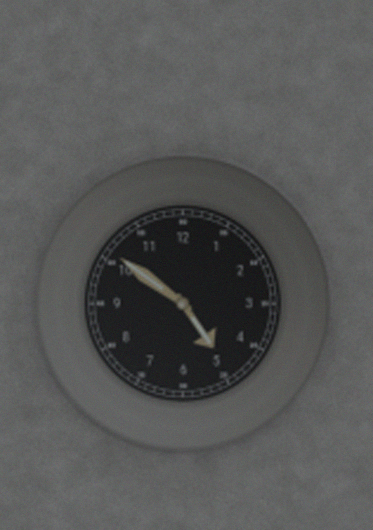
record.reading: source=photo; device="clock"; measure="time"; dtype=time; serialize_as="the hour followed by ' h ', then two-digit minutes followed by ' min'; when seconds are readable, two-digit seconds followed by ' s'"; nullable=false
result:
4 h 51 min
